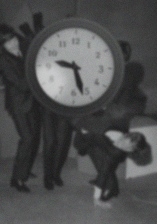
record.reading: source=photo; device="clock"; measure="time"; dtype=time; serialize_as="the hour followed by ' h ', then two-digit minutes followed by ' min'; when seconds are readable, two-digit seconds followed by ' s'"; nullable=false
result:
9 h 27 min
